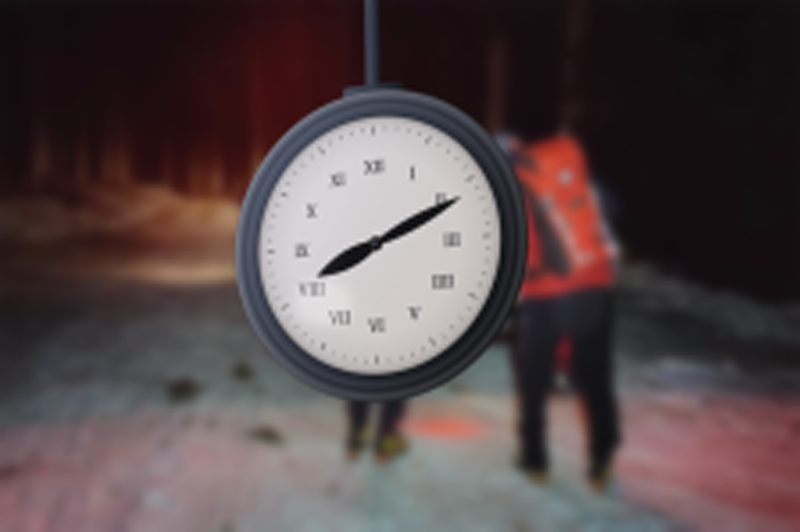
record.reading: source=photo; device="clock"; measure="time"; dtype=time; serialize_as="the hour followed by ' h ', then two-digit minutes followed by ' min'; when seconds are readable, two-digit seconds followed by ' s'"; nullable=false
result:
8 h 11 min
